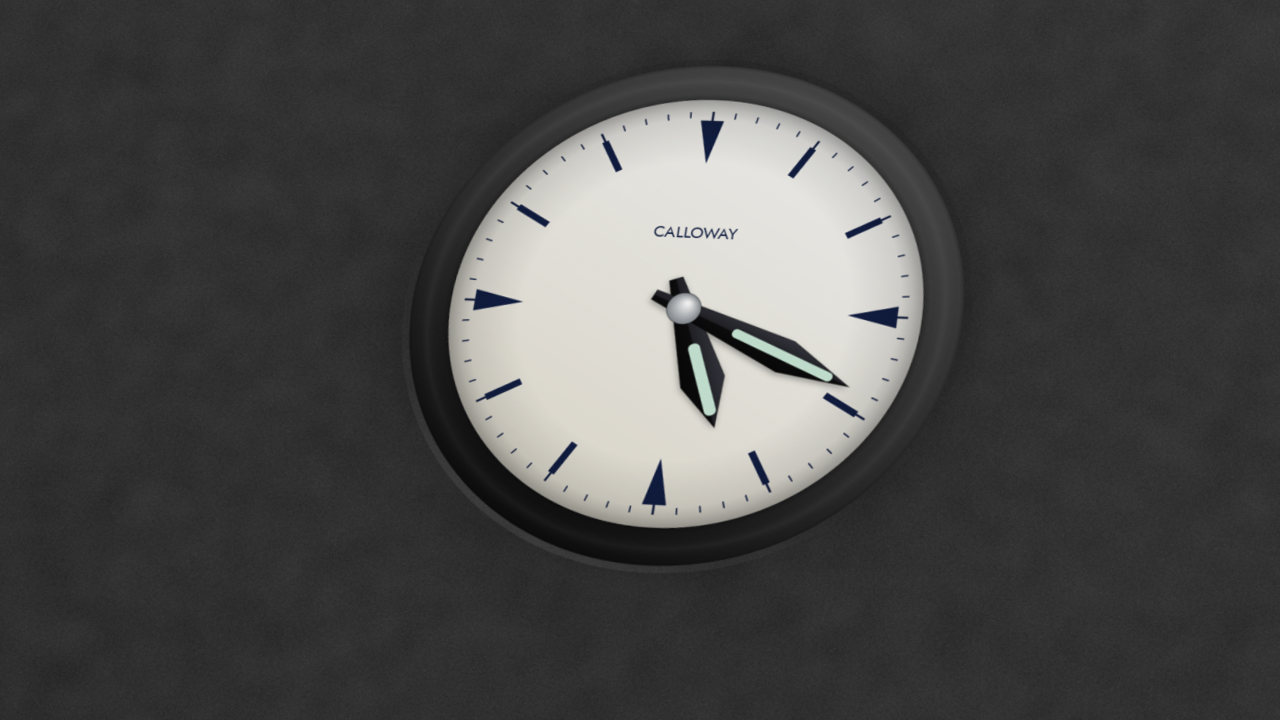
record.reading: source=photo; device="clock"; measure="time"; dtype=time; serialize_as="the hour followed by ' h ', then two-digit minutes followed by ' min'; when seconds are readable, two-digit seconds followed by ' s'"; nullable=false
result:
5 h 19 min
